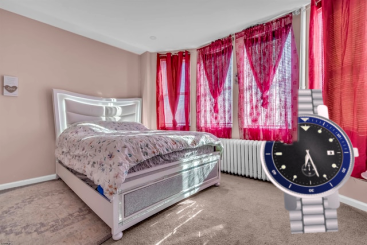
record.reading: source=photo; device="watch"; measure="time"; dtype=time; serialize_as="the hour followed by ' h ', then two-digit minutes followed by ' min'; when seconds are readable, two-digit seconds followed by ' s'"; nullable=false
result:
6 h 27 min
